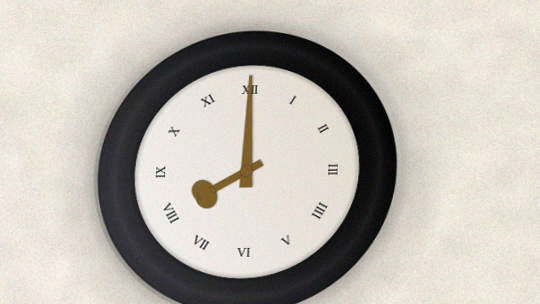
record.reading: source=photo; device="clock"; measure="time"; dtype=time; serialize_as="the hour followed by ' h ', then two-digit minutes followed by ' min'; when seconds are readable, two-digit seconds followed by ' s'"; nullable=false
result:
8 h 00 min
